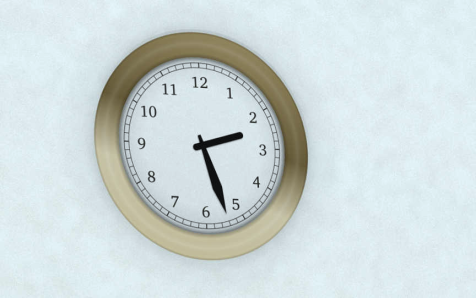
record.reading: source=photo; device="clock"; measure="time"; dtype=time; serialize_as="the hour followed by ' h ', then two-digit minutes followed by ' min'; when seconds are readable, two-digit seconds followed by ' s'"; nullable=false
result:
2 h 27 min
